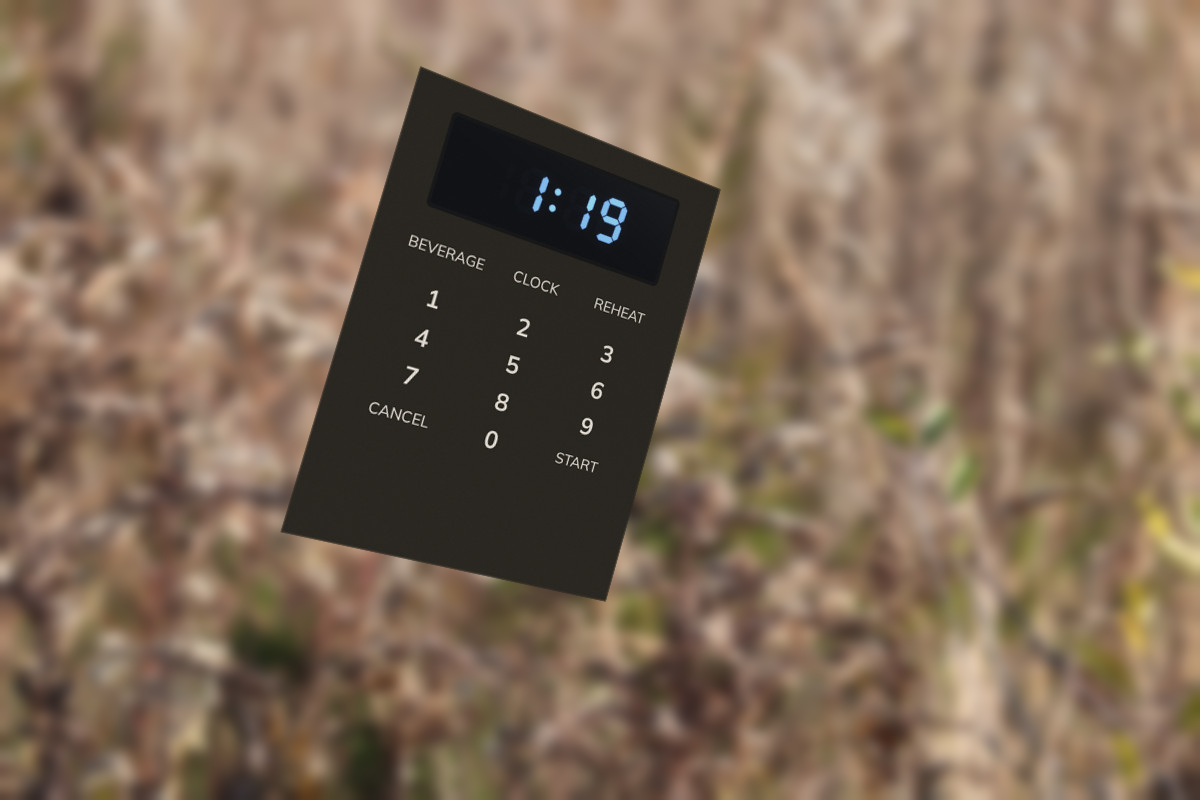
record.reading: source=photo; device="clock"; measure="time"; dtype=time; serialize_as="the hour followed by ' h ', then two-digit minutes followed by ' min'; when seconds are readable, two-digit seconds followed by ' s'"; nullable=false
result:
1 h 19 min
